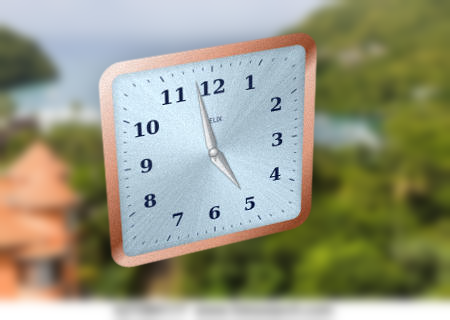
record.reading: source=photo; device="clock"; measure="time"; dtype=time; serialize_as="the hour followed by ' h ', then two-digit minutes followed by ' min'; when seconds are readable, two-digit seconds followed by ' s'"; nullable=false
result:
4 h 58 min
